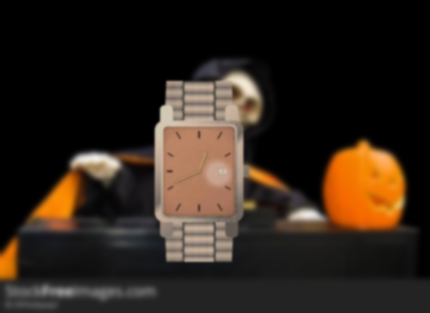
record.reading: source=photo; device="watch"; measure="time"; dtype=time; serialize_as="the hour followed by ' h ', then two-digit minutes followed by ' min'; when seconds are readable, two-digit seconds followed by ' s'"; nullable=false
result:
12 h 41 min
